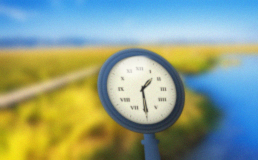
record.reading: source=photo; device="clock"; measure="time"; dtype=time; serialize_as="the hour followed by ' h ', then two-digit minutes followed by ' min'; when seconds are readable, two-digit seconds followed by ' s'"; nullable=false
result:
1 h 30 min
